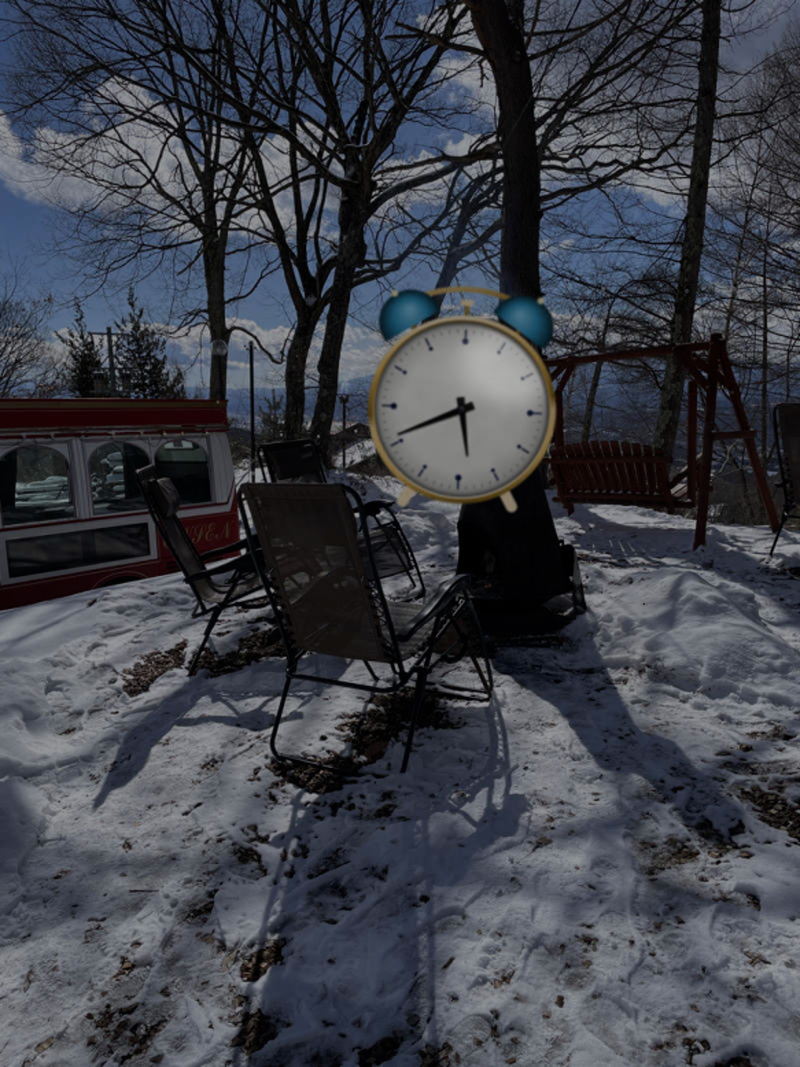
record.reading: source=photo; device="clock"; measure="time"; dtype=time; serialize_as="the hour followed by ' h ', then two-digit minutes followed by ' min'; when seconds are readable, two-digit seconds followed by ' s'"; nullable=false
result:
5 h 41 min
